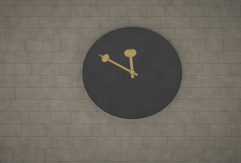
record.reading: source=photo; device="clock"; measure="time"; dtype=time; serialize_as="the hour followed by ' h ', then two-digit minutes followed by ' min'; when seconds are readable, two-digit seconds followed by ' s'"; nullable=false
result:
11 h 50 min
